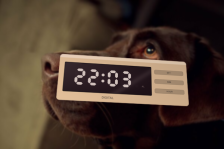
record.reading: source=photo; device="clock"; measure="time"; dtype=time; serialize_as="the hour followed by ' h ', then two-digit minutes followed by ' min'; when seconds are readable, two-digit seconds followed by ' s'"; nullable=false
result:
22 h 03 min
